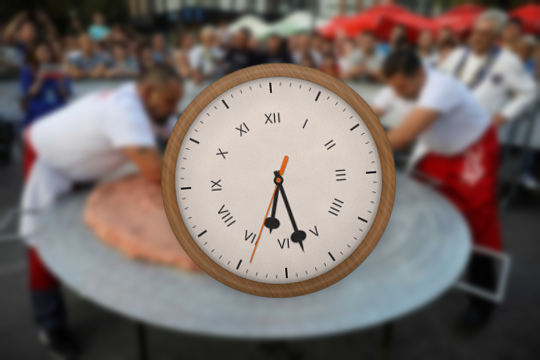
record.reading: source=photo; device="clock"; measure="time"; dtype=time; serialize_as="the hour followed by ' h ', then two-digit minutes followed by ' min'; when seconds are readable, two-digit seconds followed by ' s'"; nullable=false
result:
6 h 27 min 34 s
